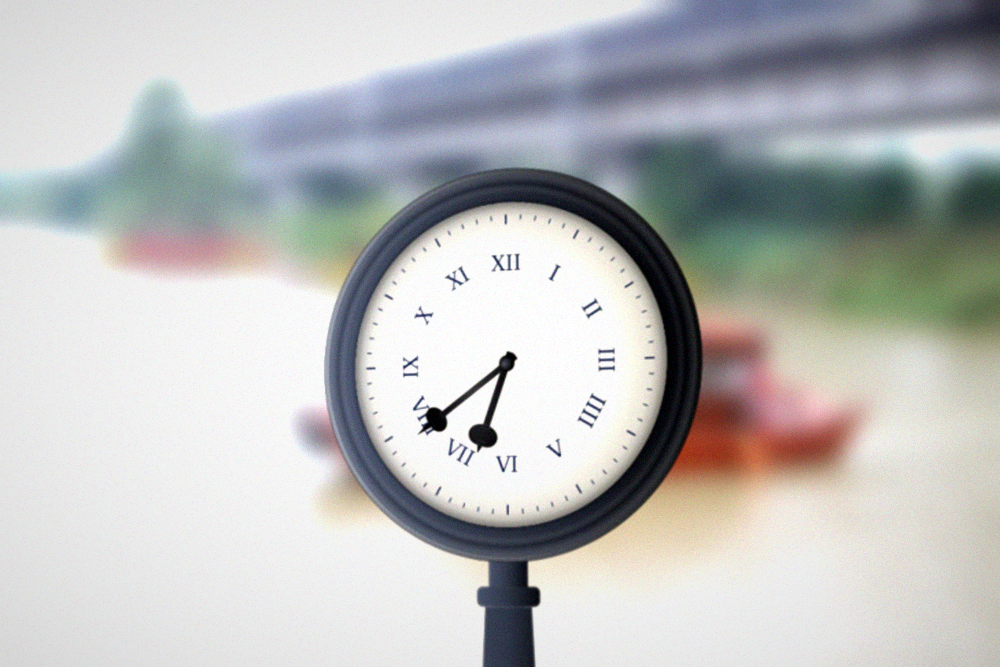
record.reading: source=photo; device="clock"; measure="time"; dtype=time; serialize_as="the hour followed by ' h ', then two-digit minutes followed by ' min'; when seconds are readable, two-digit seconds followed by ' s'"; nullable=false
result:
6 h 39 min
